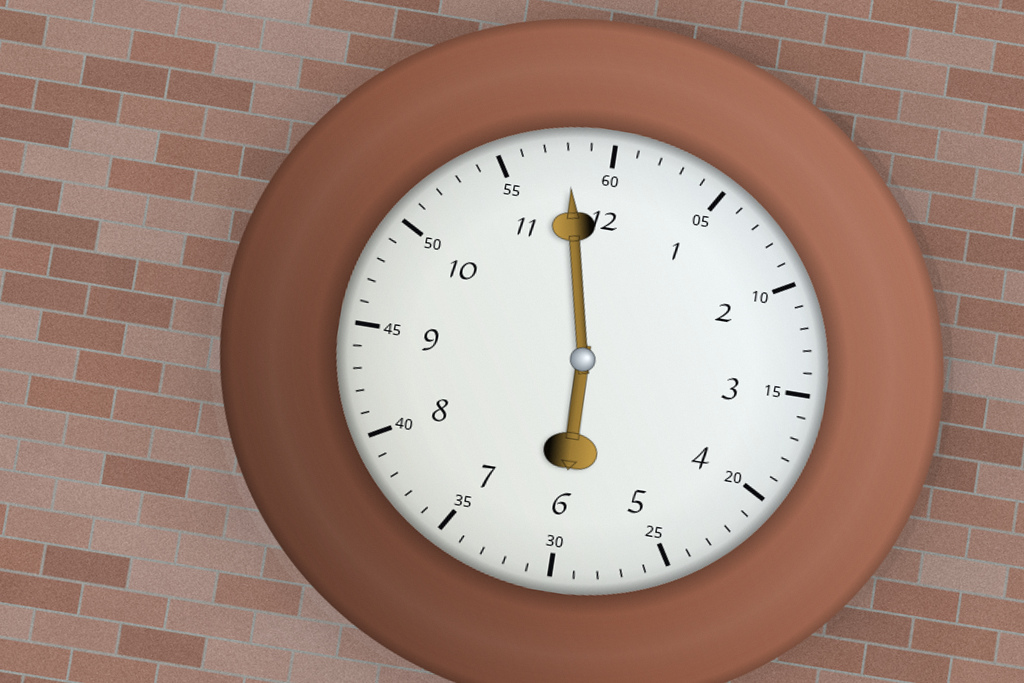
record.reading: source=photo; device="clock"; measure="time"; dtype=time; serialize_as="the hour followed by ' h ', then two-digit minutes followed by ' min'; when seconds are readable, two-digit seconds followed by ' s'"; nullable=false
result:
5 h 58 min
